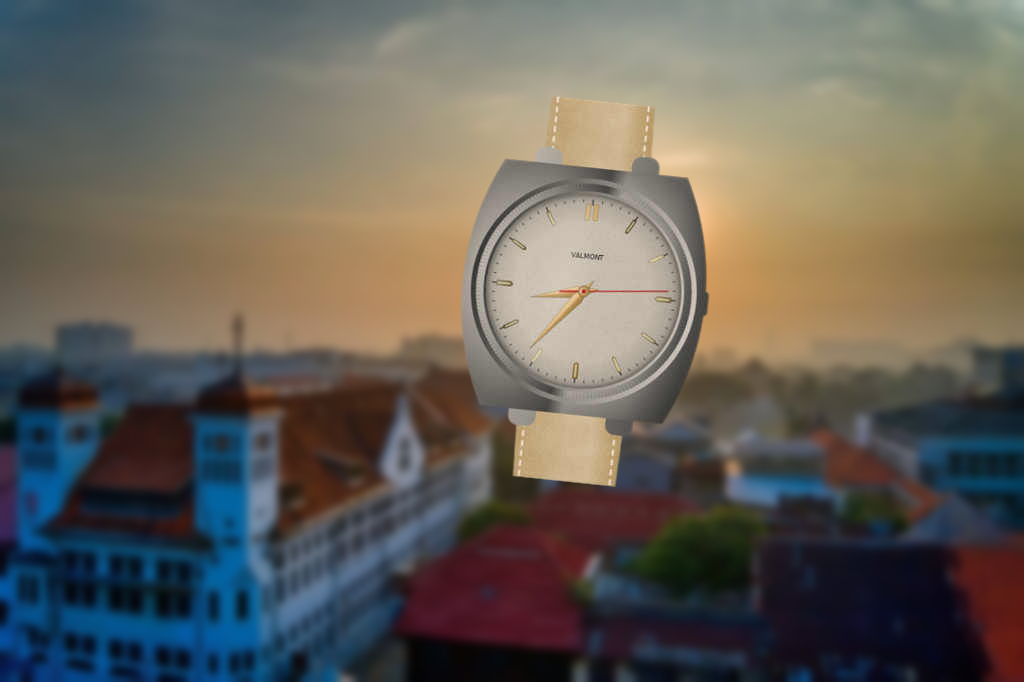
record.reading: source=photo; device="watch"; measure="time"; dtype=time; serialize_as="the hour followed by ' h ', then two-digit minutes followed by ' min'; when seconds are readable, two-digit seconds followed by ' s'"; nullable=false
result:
8 h 36 min 14 s
